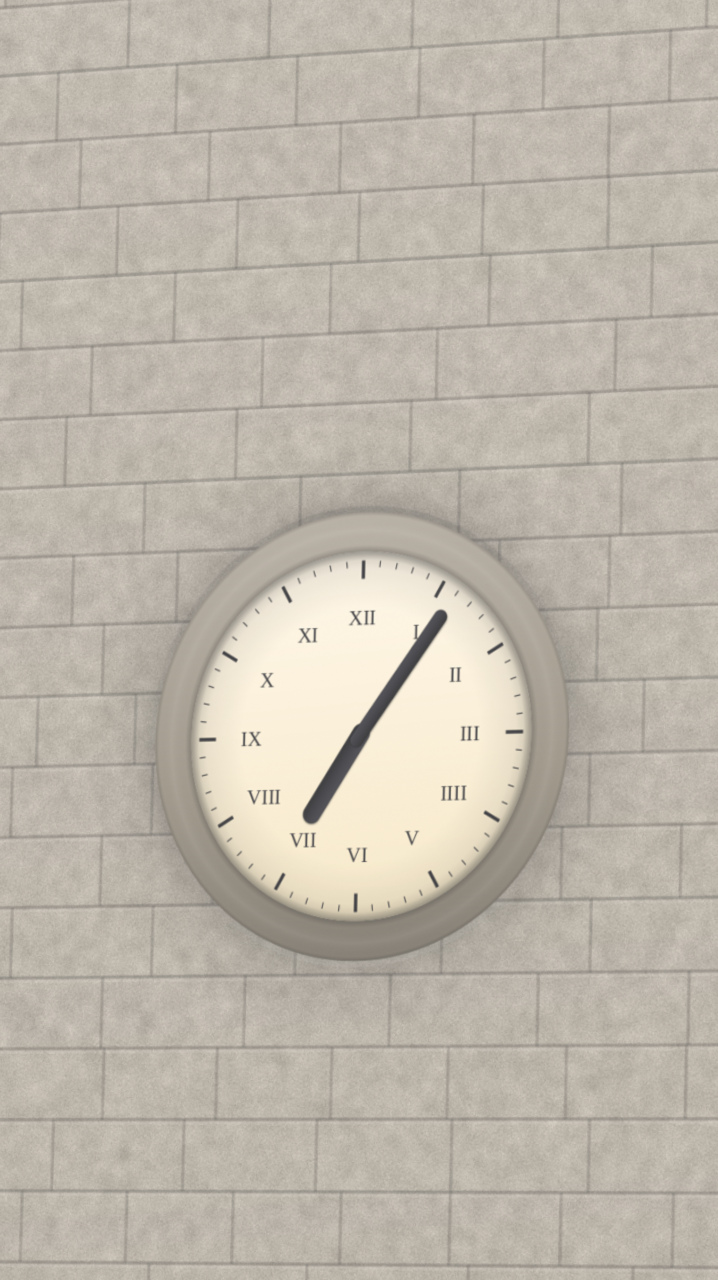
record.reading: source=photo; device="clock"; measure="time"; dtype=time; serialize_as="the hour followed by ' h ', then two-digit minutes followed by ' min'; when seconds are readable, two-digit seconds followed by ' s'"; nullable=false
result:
7 h 06 min
